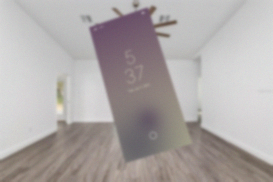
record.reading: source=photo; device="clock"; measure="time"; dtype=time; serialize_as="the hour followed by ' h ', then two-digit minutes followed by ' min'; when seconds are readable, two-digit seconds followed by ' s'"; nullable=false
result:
5 h 37 min
